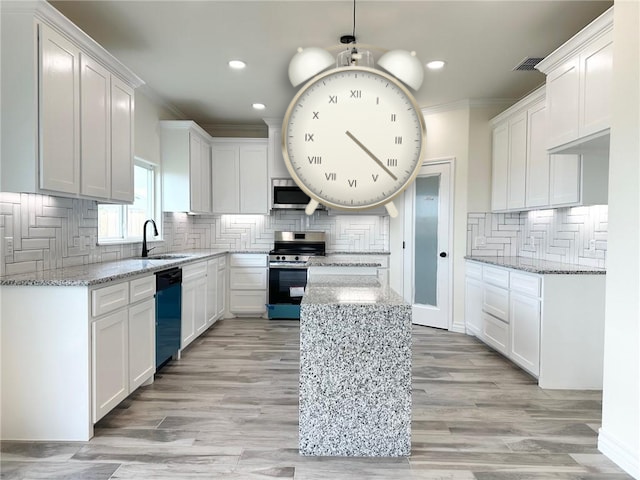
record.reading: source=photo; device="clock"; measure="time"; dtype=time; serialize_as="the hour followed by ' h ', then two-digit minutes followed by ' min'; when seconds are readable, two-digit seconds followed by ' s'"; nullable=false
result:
4 h 22 min
